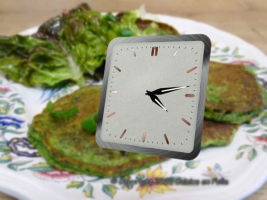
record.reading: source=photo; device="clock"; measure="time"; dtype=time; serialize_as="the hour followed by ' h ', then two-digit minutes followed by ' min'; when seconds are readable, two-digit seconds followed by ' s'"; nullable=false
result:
4 h 13 min
